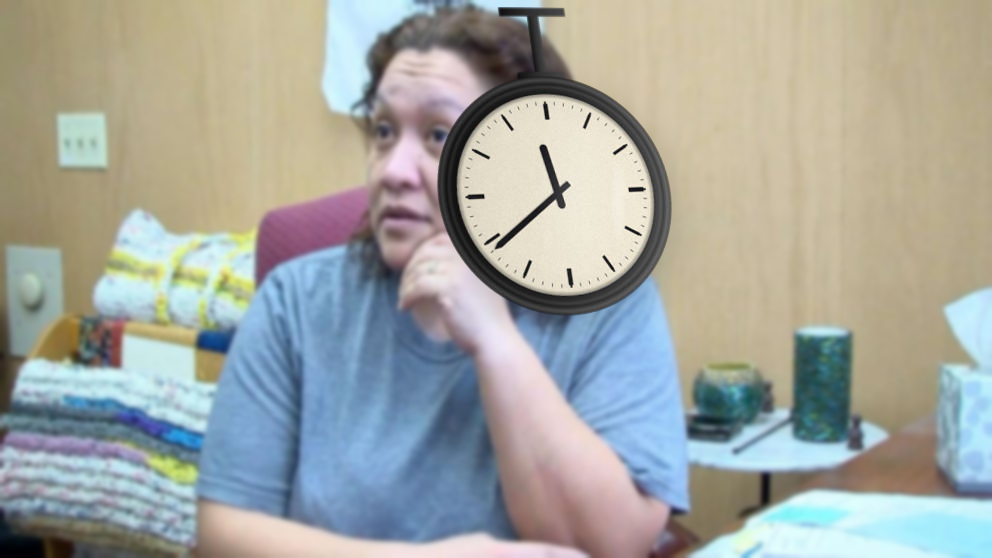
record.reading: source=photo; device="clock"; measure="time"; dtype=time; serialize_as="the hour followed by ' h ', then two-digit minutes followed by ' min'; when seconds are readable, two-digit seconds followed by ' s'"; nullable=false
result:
11 h 39 min
